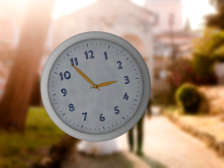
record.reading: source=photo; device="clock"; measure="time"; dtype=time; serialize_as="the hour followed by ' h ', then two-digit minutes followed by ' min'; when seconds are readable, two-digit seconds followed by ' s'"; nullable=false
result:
2 h 54 min
